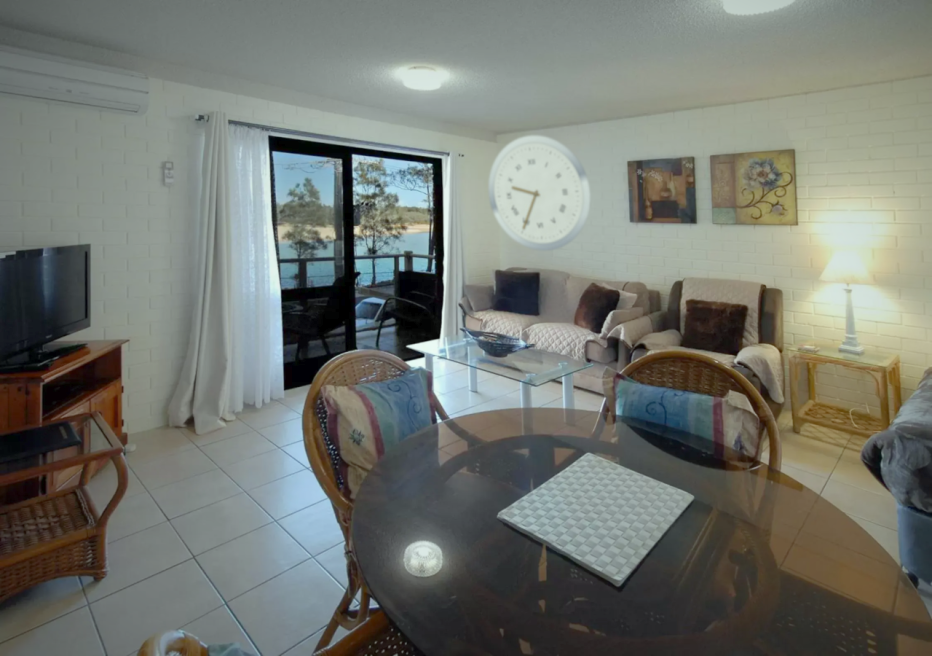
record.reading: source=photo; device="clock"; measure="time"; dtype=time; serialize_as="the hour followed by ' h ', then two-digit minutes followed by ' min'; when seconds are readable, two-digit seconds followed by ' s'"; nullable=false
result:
9 h 35 min
